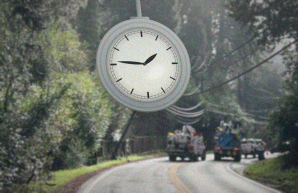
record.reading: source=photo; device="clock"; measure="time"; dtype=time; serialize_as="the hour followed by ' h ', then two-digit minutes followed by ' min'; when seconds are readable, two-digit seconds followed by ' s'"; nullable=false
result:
1 h 46 min
